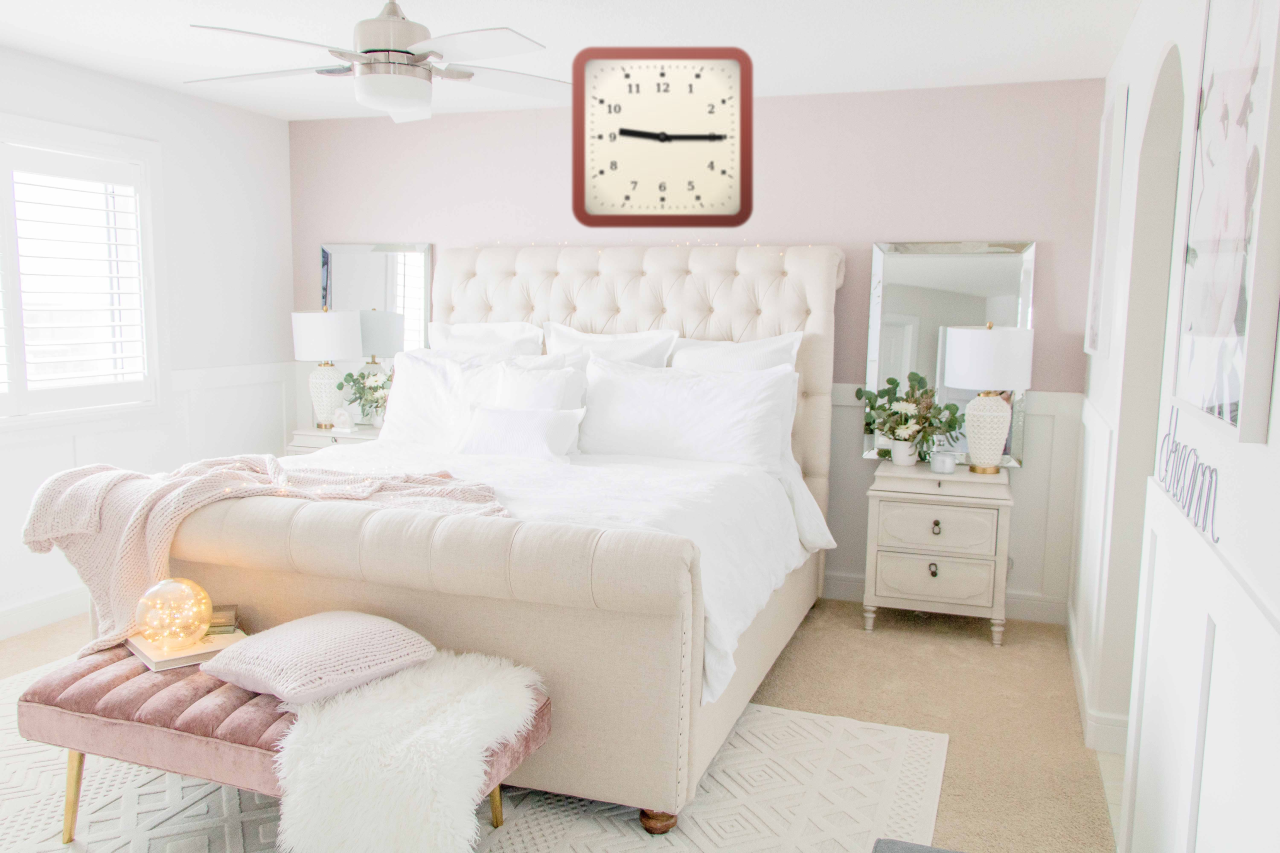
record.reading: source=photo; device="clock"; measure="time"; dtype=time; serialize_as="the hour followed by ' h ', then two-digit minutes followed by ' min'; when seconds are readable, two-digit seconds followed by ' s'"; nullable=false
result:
9 h 15 min
